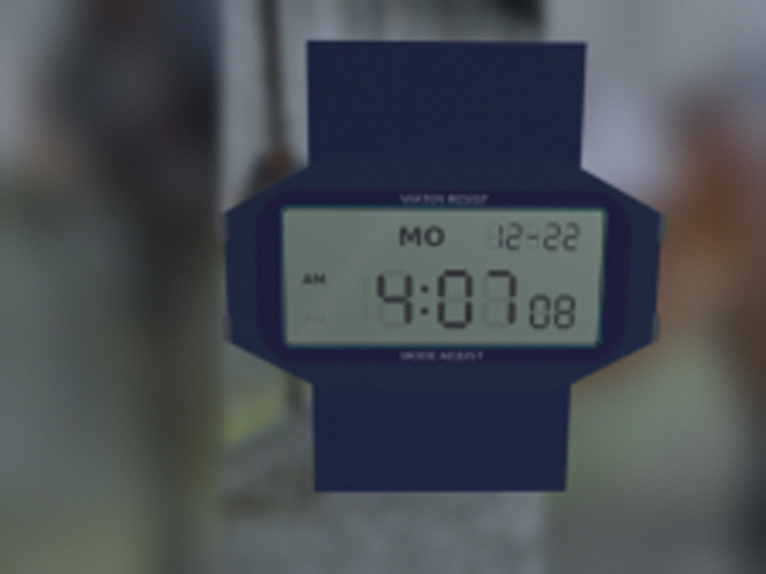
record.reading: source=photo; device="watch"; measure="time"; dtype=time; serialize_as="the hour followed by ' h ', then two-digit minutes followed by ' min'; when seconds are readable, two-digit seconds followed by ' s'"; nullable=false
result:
4 h 07 min 08 s
